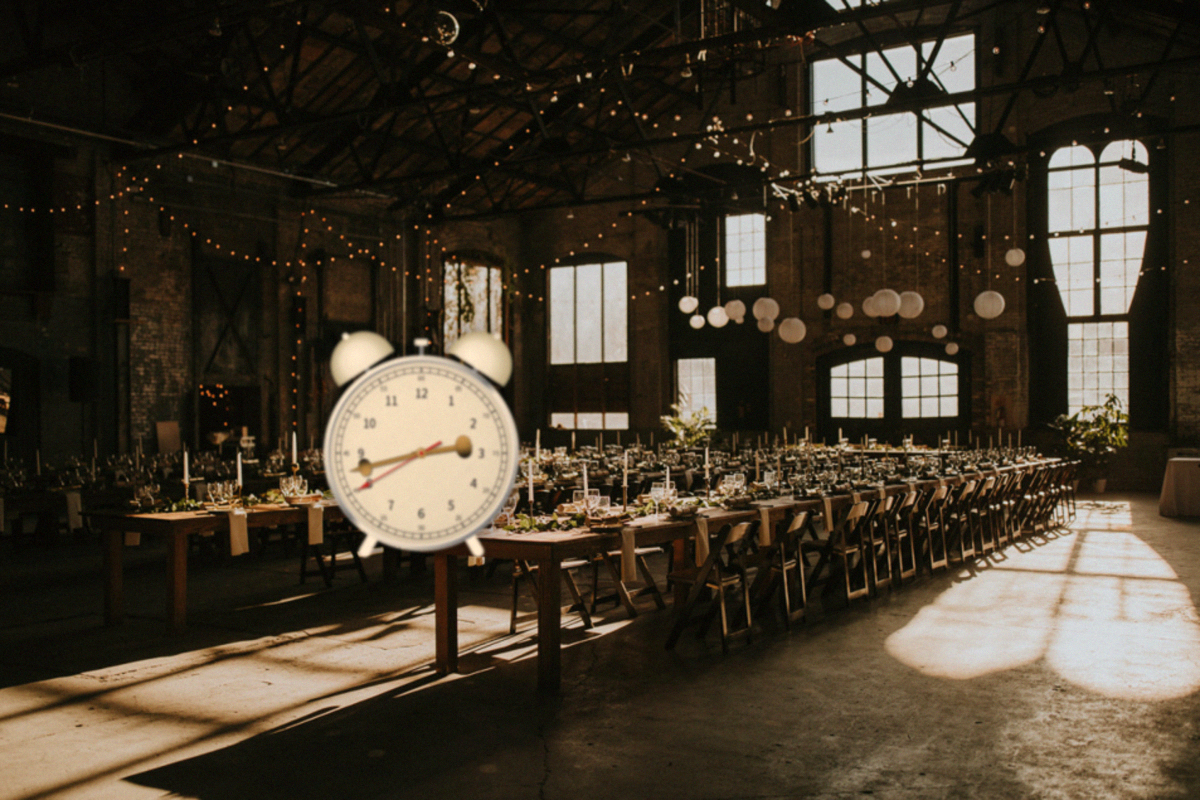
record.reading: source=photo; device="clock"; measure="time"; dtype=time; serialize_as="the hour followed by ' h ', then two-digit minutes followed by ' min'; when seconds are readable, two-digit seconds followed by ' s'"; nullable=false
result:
2 h 42 min 40 s
